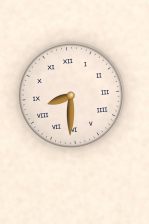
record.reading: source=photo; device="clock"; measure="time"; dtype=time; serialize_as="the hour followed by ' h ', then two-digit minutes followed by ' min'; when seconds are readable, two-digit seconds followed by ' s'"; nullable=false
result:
8 h 31 min
